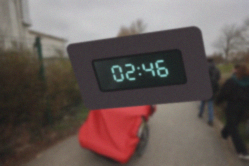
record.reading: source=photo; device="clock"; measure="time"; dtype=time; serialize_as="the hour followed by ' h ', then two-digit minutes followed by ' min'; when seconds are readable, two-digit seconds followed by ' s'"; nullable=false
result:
2 h 46 min
